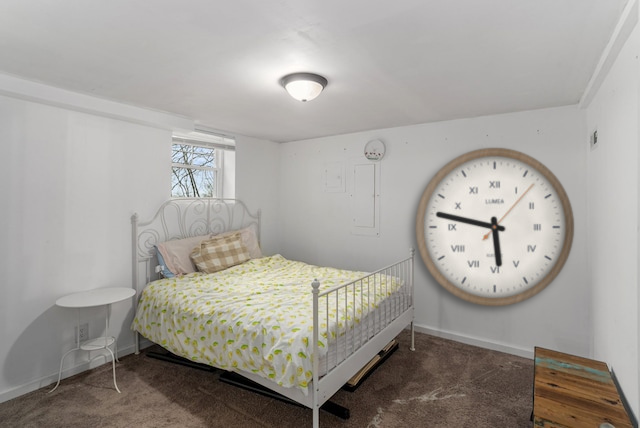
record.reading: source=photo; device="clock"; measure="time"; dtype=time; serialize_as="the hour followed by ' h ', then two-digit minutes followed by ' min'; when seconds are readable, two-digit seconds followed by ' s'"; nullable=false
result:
5 h 47 min 07 s
